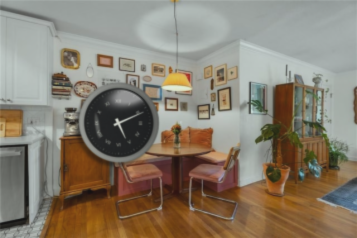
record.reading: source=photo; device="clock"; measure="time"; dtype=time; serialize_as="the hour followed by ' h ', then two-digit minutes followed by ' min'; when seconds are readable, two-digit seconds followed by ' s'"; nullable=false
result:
5 h 11 min
